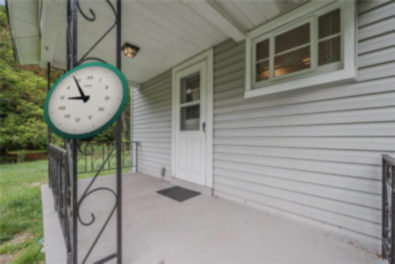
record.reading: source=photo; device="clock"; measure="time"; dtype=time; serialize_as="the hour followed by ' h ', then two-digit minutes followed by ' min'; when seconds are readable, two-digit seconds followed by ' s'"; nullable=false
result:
8 h 54 min
